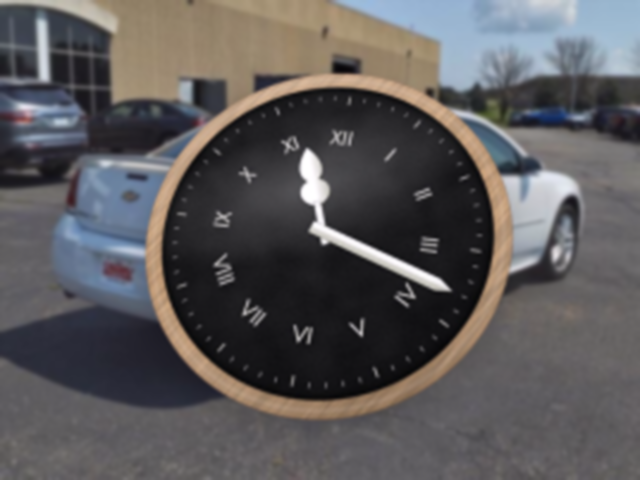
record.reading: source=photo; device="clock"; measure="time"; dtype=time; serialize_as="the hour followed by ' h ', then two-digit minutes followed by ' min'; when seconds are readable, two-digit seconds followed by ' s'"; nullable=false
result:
11 h 18 min
